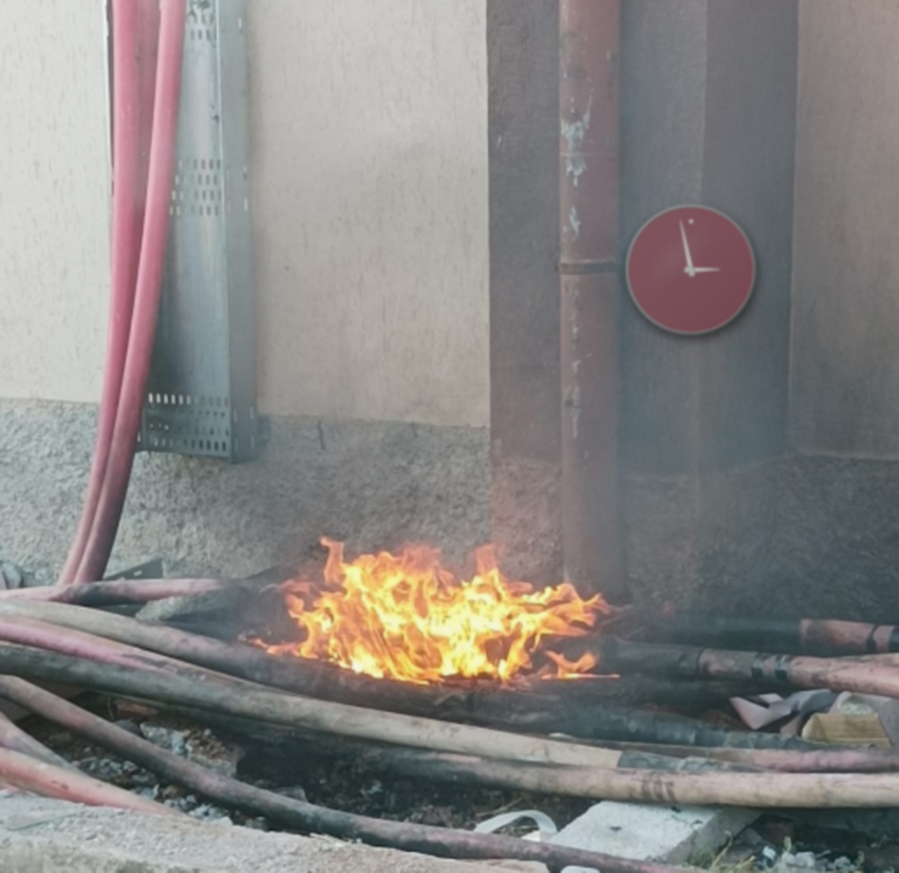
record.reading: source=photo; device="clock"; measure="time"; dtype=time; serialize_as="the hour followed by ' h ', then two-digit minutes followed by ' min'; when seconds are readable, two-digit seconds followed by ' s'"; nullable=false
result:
2 h 58 min
